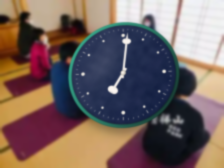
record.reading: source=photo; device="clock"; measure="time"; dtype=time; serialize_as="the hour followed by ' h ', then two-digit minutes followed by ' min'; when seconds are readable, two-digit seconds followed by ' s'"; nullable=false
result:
7 h 01 min
